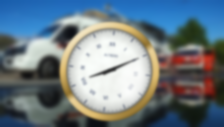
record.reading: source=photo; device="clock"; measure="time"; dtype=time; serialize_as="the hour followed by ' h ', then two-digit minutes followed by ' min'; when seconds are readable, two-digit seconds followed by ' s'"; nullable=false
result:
8 h 10 min
